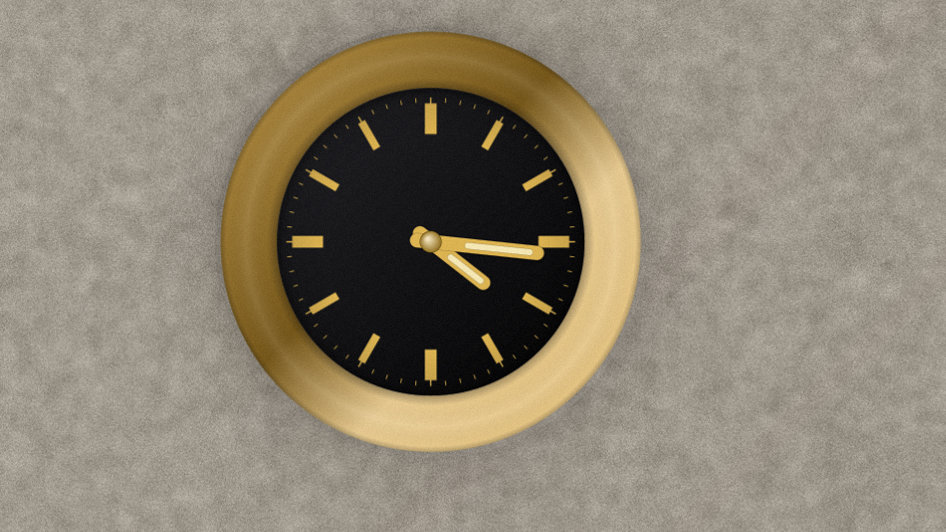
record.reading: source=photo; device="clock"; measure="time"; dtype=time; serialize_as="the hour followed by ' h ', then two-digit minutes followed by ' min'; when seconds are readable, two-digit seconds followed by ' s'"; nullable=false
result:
4 h 16 min
